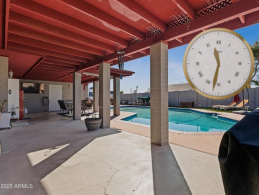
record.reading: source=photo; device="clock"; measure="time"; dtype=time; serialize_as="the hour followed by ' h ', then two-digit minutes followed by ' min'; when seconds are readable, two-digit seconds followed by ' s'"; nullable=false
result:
11 h 32 min
